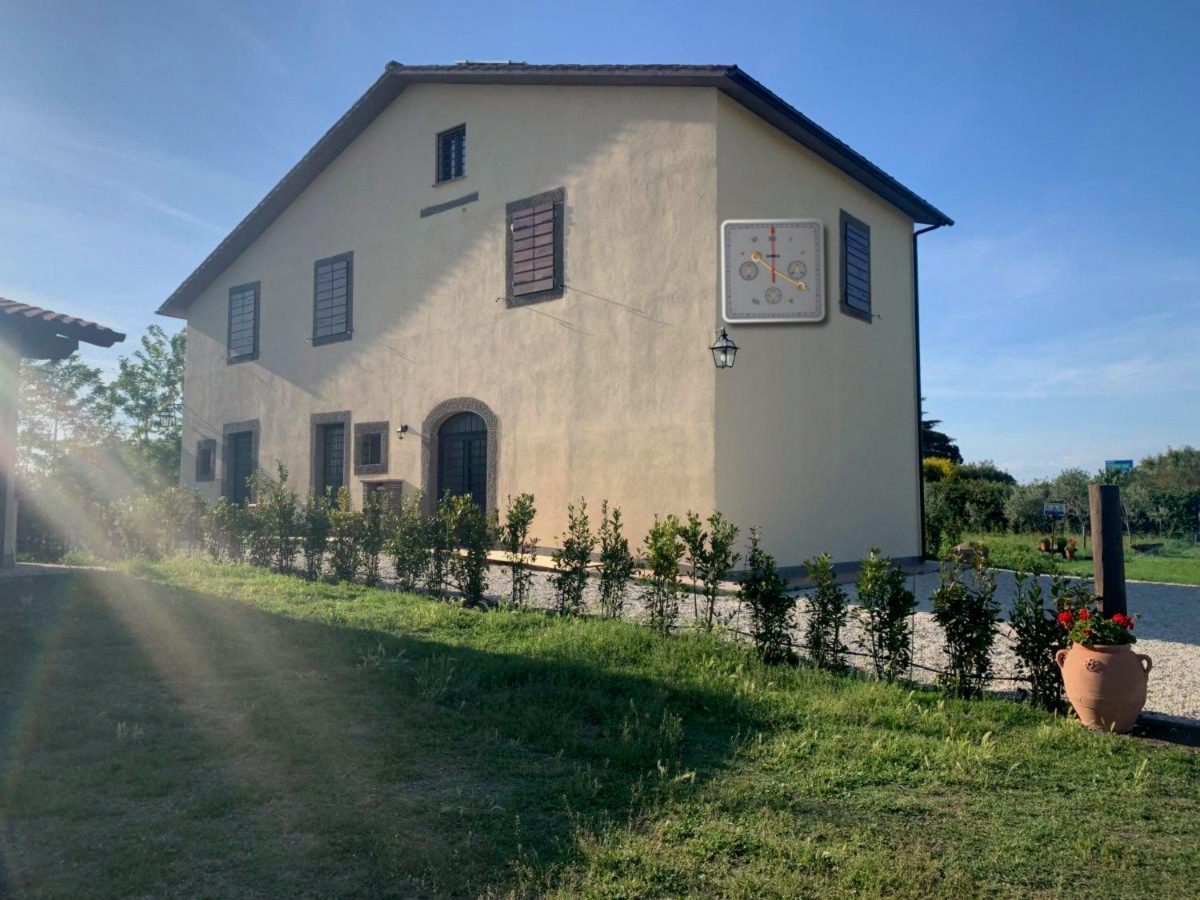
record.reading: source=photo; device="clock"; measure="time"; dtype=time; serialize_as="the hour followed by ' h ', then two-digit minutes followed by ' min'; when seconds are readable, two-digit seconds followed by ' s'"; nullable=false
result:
10 h 20 min
